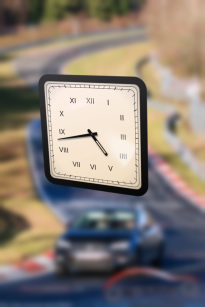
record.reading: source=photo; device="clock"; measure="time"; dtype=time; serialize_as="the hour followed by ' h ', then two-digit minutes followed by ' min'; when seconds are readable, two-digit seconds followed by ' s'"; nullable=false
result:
4 h 43 min
